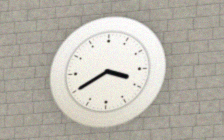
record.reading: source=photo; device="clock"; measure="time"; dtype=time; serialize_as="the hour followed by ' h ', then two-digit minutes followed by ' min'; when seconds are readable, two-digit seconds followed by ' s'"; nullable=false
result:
3 h 40 min
